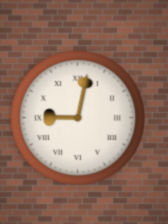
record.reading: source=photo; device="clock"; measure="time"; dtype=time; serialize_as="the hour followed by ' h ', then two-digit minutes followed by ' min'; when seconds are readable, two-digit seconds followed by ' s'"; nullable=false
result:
9 h 02 min
